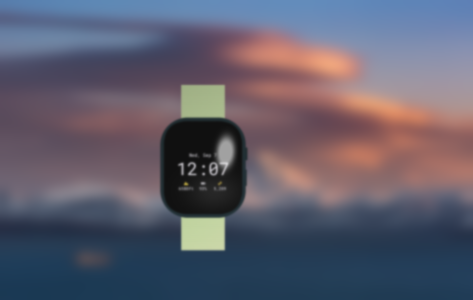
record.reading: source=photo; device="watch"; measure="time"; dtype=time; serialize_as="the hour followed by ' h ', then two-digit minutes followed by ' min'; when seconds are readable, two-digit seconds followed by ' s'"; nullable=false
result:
12 h 07 min
